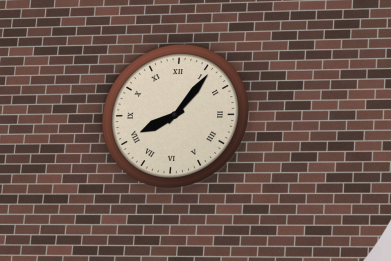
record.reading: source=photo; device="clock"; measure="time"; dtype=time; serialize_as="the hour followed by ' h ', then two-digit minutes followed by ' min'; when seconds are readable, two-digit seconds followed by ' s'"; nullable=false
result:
8 h 06 min
